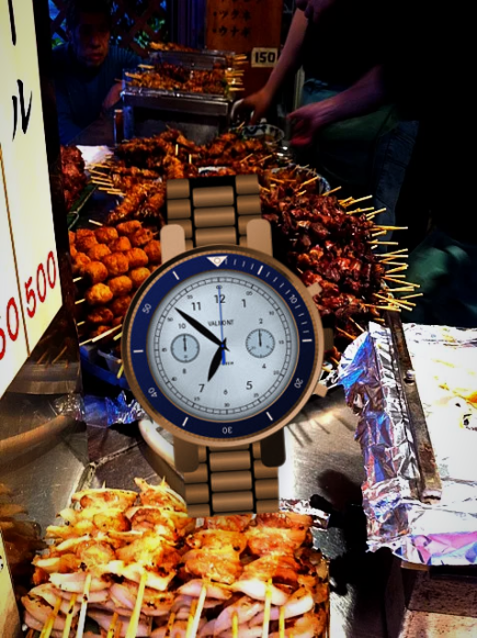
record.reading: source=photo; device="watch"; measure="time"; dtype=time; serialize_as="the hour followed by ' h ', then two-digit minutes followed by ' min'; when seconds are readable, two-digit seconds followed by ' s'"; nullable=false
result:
6 h 52 min
